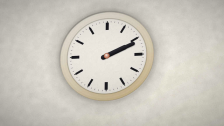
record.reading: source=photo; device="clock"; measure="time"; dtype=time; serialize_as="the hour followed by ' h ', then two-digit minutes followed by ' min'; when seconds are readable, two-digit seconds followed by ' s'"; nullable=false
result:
2 h 11 min
